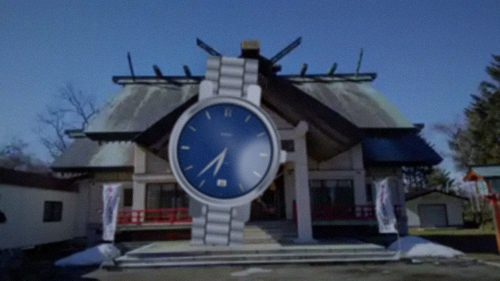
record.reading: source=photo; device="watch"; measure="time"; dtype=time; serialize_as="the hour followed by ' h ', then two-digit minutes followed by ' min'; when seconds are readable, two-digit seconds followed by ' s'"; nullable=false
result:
6 h 37 min
